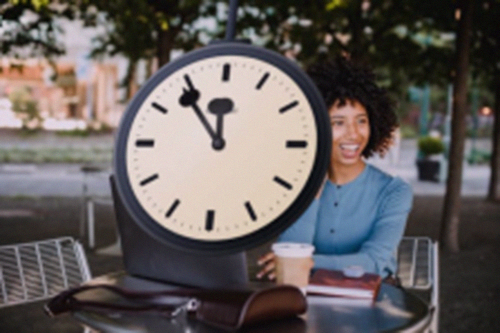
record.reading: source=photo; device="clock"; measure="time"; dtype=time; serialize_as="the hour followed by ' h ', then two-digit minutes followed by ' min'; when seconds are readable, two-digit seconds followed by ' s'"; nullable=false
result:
11 h 54 min
